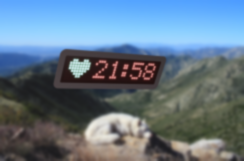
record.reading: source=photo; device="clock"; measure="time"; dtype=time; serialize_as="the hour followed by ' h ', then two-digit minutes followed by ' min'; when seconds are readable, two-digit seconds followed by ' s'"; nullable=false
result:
21 h 58 min
